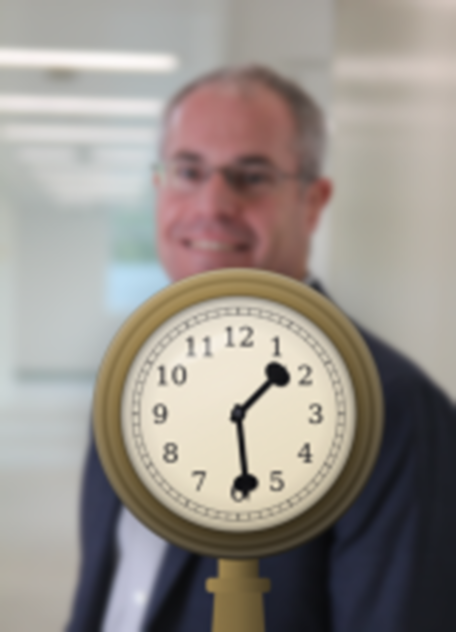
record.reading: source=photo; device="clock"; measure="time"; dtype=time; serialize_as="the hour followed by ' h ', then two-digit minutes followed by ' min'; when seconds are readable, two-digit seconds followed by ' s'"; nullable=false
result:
1 h 29 min
